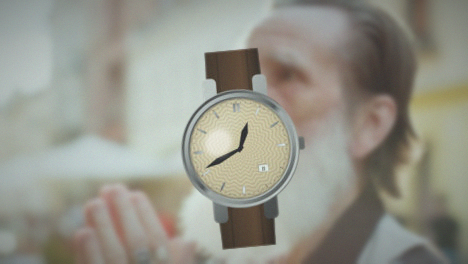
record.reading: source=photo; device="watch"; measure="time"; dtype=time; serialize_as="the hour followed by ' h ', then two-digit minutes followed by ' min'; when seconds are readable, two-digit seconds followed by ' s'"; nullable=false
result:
12 h 41 min
